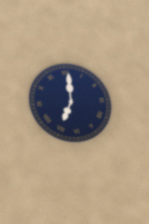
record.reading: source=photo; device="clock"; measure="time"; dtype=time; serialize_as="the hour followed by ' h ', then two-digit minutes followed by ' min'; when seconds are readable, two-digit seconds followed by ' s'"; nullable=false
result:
7 h 01 min
